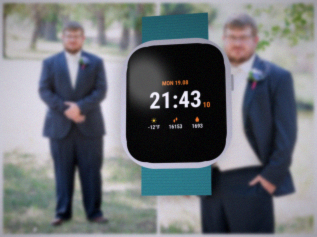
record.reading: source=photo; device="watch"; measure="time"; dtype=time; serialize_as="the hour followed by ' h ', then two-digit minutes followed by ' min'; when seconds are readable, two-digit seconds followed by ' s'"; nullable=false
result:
21 h 43 min
